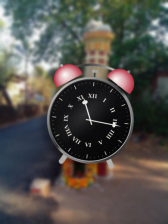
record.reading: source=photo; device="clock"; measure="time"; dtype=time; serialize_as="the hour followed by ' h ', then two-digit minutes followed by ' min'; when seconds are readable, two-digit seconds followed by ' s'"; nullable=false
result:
11 h 16 min
